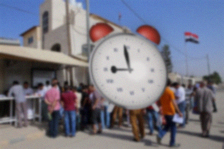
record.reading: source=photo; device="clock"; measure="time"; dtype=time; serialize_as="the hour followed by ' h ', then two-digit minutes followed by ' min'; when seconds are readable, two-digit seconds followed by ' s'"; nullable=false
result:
8 h 59 min
